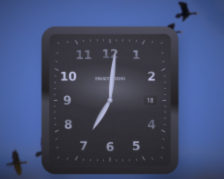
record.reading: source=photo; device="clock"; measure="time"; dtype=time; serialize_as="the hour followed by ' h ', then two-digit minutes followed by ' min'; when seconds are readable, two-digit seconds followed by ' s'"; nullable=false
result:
7 h 01 min
